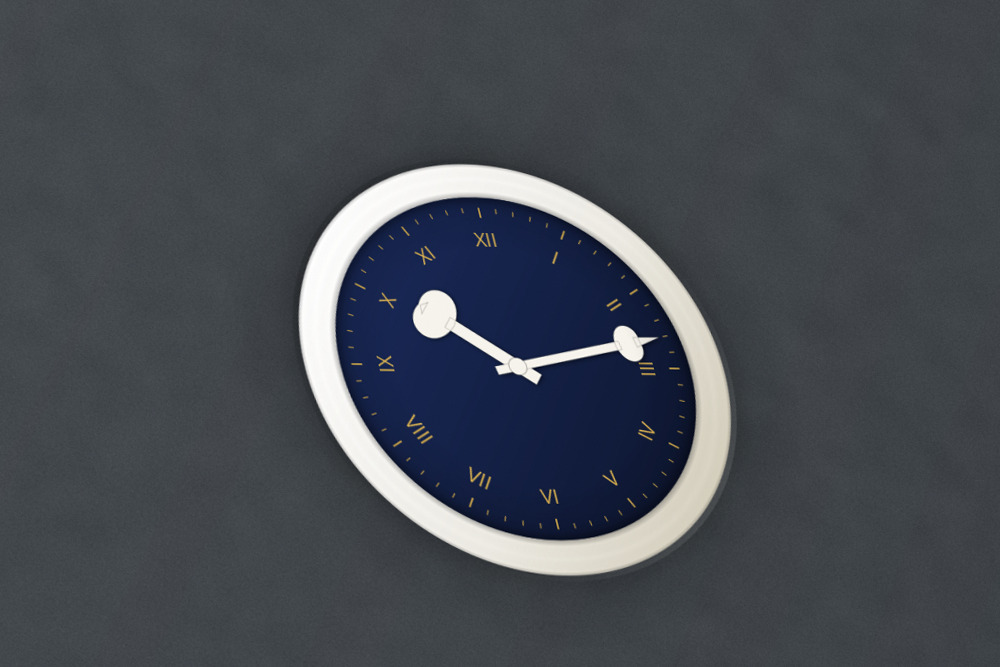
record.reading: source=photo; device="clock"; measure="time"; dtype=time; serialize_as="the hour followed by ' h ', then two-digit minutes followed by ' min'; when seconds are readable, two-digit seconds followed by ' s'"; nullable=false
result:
10 h 13 min
